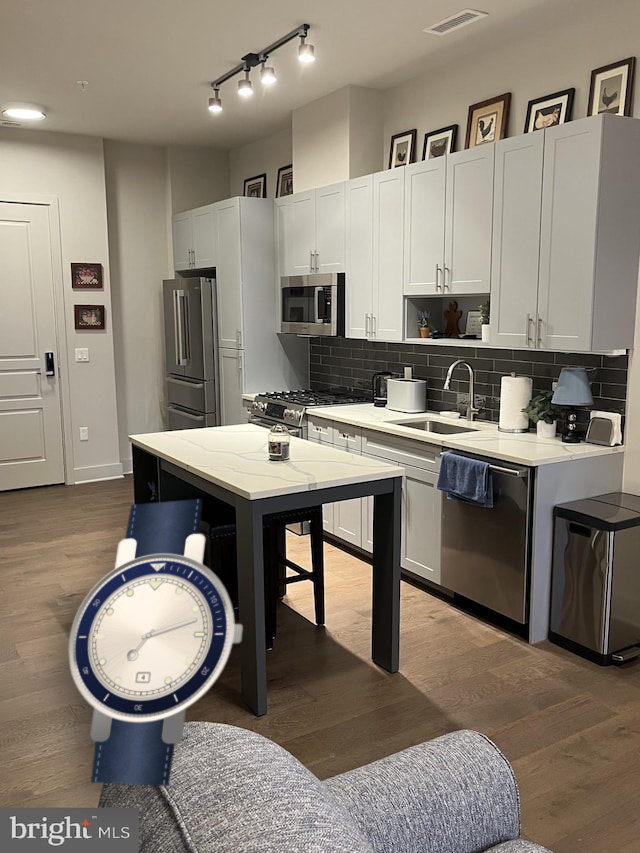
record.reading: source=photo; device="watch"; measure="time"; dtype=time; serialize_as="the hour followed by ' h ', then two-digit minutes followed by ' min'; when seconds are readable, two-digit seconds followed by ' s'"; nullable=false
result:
7 h 12 min
